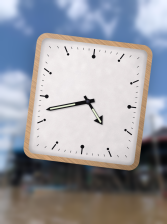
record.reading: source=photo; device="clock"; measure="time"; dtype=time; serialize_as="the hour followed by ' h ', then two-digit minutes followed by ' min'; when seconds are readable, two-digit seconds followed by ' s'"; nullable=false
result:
4 h 42 min
